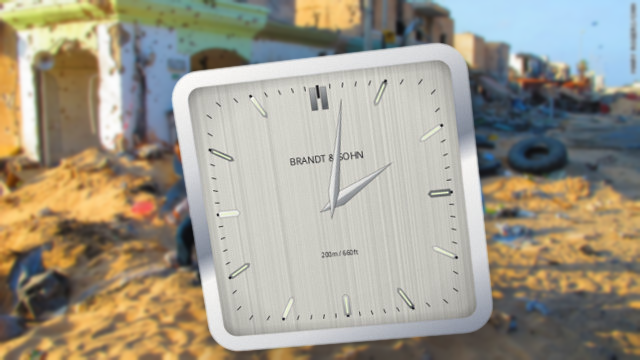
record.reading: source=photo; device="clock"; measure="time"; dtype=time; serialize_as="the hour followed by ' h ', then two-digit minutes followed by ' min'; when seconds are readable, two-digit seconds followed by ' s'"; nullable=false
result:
2 h 02 min
